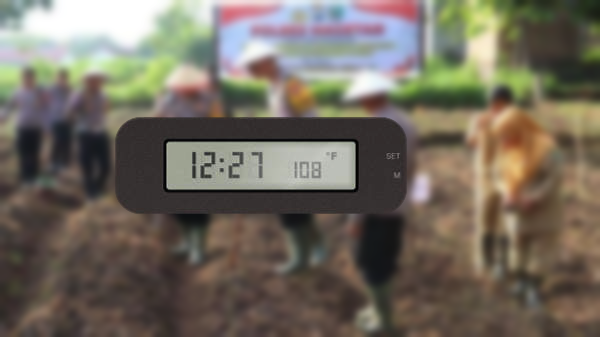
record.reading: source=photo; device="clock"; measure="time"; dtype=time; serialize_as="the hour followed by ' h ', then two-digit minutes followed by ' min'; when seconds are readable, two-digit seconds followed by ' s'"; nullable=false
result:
12 h 27 min
